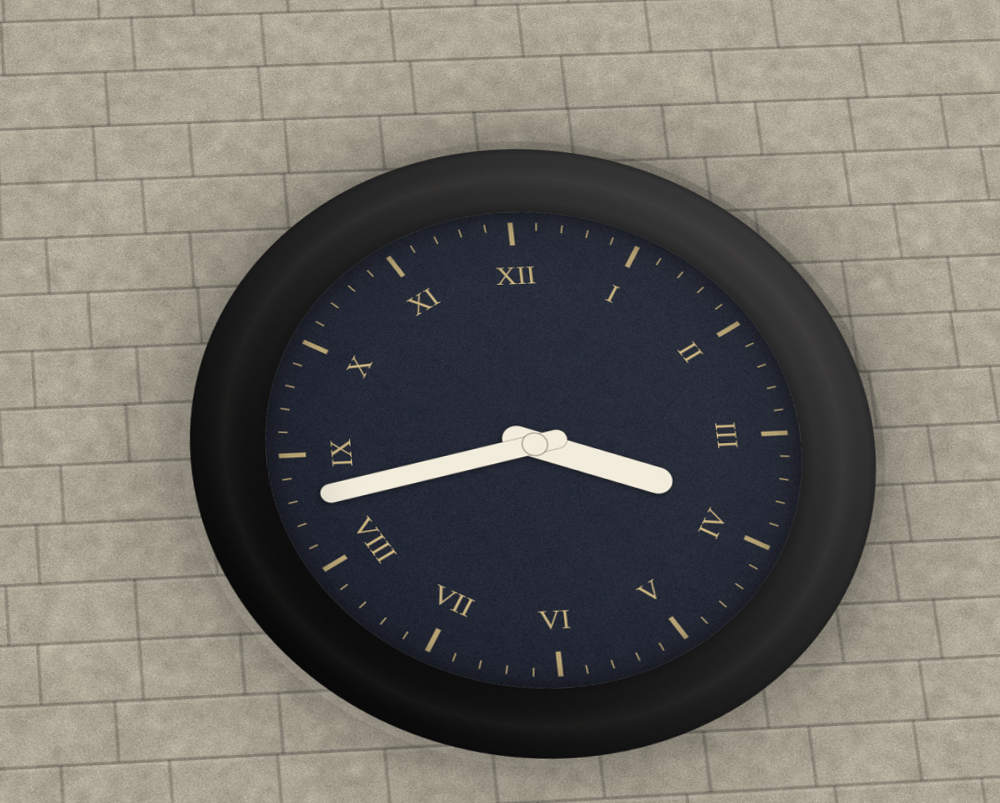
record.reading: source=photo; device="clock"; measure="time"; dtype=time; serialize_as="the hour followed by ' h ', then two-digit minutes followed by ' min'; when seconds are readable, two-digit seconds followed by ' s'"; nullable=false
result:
3 h 43 min
